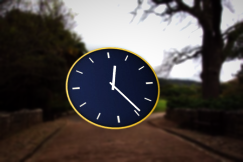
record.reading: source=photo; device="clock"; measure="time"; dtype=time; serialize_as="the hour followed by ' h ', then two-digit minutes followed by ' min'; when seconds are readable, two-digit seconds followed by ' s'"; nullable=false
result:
12 h 24 min
